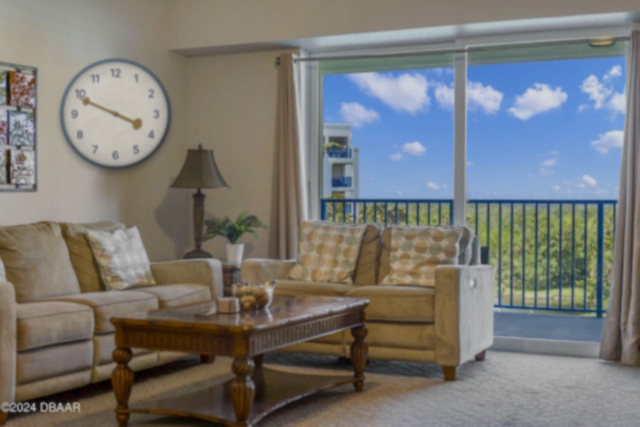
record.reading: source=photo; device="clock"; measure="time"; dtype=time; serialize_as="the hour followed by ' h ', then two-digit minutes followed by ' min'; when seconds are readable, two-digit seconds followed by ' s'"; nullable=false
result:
3 h 49 min
